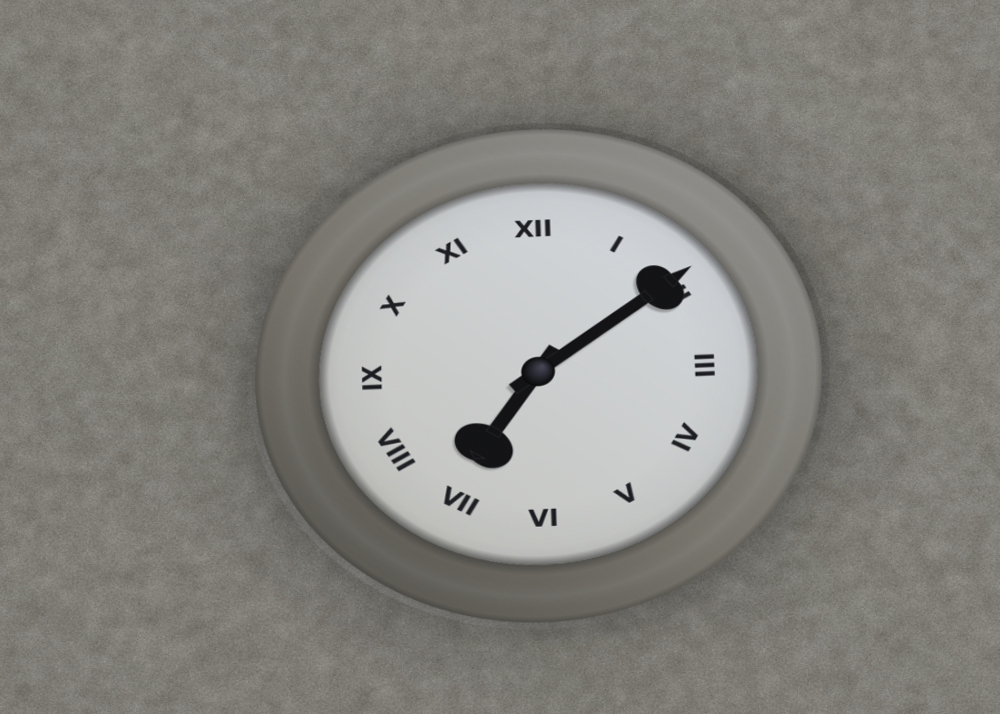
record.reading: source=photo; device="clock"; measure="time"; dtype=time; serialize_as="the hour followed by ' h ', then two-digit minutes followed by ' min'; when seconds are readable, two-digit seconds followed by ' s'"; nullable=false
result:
7 h 09 min
